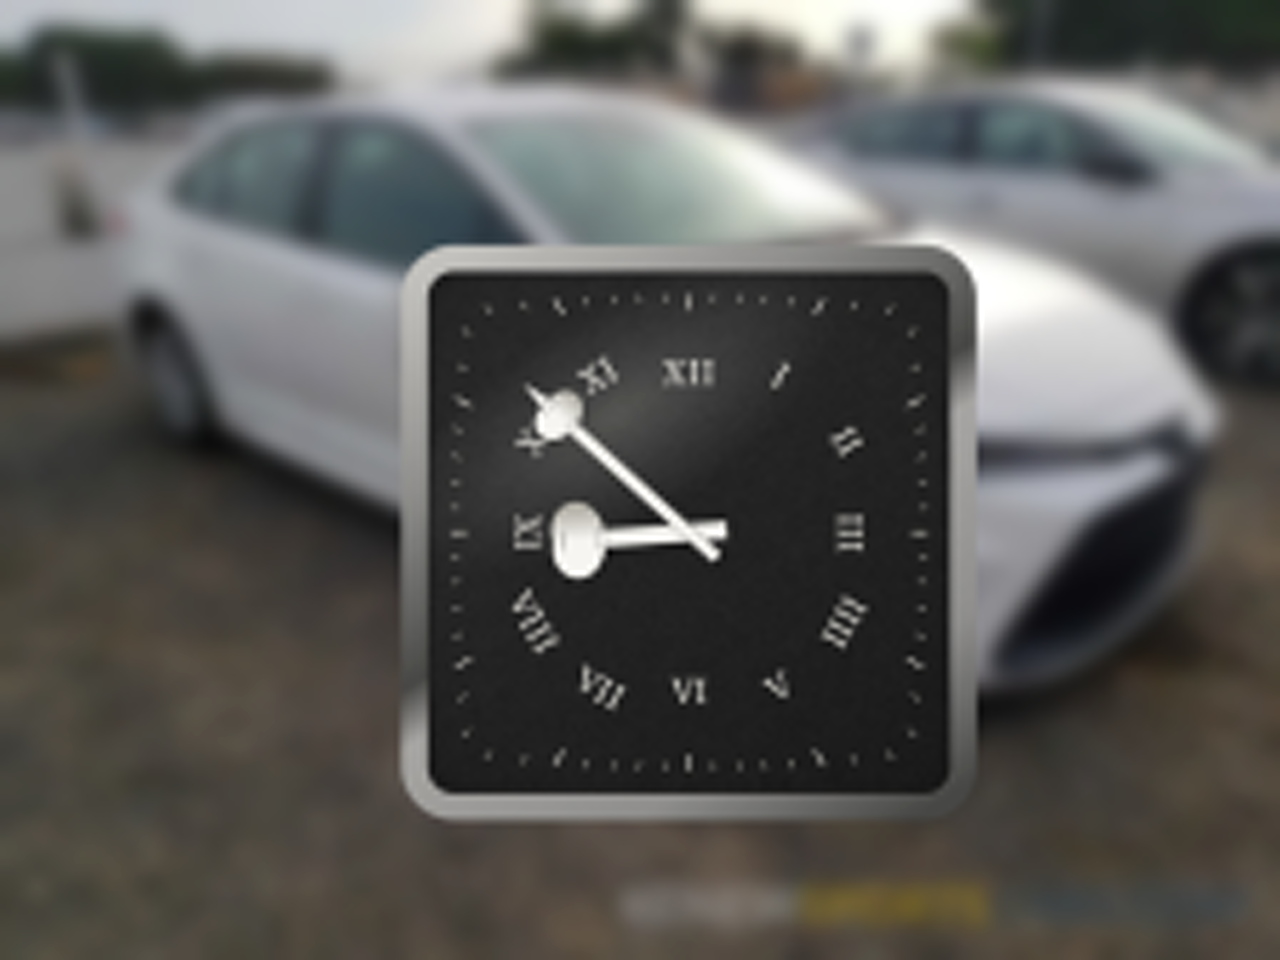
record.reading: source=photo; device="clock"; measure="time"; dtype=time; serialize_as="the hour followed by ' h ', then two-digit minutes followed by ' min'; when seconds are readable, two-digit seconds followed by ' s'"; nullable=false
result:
8 h 52 min
